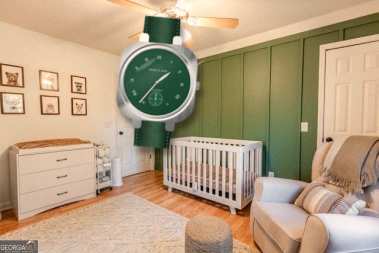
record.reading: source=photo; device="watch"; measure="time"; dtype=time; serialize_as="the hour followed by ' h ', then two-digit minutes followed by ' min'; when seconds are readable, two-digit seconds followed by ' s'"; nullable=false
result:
1 h 36 min
